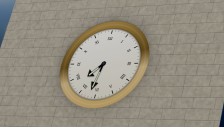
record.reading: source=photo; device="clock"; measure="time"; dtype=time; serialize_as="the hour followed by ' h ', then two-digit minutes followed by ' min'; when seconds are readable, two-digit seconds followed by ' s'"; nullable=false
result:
7 h 32 min
